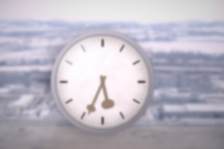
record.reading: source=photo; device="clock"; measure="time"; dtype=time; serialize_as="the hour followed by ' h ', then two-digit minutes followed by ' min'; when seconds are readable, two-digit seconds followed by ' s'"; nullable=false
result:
5 h 34 min
